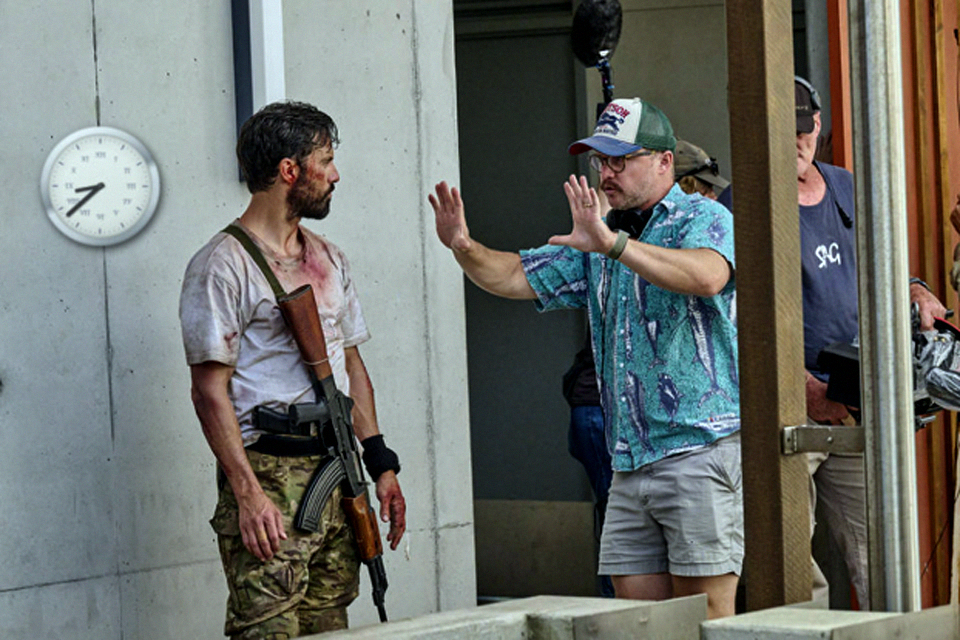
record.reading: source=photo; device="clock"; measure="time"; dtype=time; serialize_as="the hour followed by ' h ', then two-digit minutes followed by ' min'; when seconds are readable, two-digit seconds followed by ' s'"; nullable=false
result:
8 h 38 min
